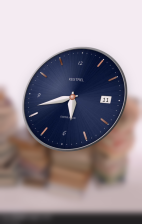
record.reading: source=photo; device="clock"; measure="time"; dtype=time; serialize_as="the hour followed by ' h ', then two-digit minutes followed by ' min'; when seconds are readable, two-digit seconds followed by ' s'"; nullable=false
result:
5 h 42 min
